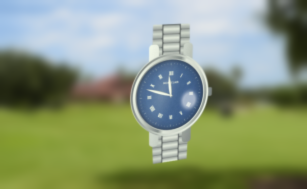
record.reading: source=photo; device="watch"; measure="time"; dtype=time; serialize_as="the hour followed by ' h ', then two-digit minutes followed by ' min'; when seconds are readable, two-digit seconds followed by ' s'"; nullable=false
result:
11 h 48 min
